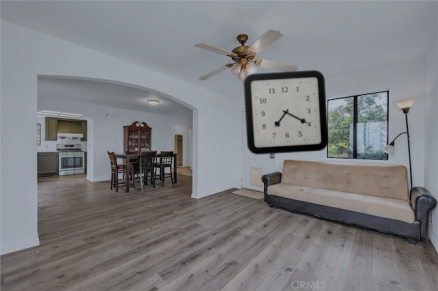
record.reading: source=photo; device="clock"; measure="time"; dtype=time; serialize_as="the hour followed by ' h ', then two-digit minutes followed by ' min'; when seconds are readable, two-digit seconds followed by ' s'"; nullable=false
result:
7 h 20 min
